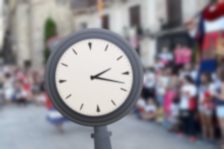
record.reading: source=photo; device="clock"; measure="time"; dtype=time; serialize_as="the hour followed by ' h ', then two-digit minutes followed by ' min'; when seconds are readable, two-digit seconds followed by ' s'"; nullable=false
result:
2 h 18 min
